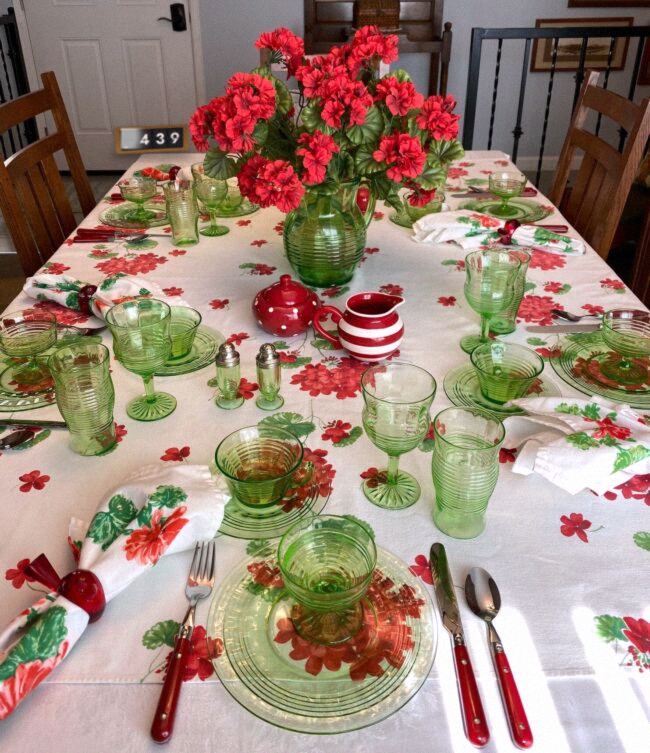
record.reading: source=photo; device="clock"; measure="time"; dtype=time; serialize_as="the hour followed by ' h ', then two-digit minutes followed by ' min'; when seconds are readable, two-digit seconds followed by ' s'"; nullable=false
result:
4 h 39 min
